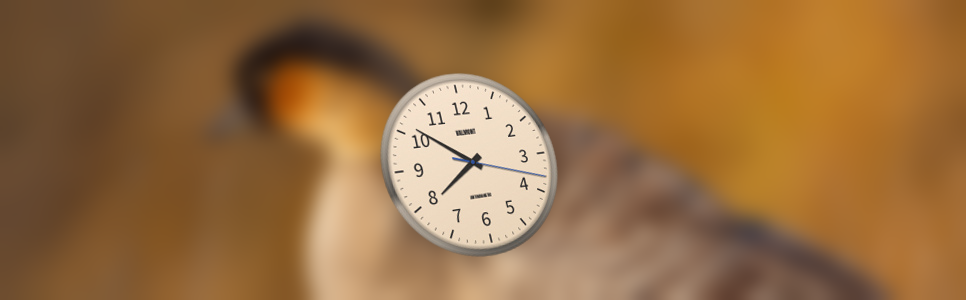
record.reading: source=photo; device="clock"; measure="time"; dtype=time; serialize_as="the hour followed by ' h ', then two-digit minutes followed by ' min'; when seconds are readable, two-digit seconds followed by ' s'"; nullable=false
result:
7 h 51 min 18 s
